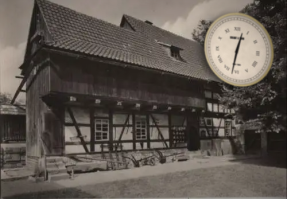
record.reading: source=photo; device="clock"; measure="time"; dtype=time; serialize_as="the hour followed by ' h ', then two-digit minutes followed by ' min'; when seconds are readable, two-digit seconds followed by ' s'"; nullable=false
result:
12 h 32 min
